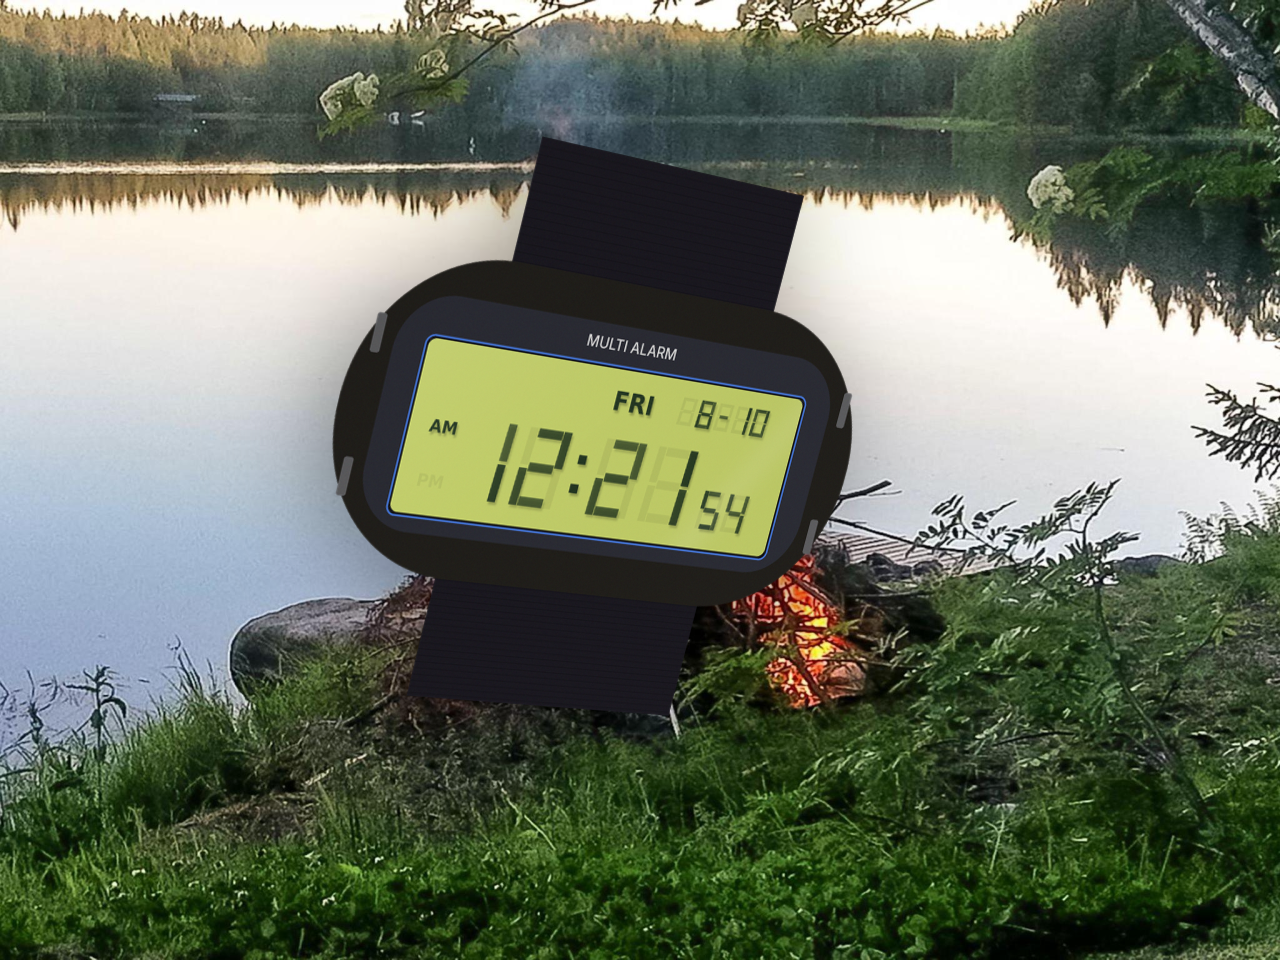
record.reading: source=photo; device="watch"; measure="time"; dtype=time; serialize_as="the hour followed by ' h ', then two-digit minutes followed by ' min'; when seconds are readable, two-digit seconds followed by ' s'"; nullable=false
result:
12 h 21 min 54 s
